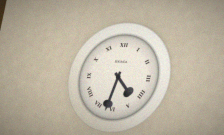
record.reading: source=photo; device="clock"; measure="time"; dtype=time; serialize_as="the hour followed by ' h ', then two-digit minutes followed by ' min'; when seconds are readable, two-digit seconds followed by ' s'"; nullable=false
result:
4 h 32 min
